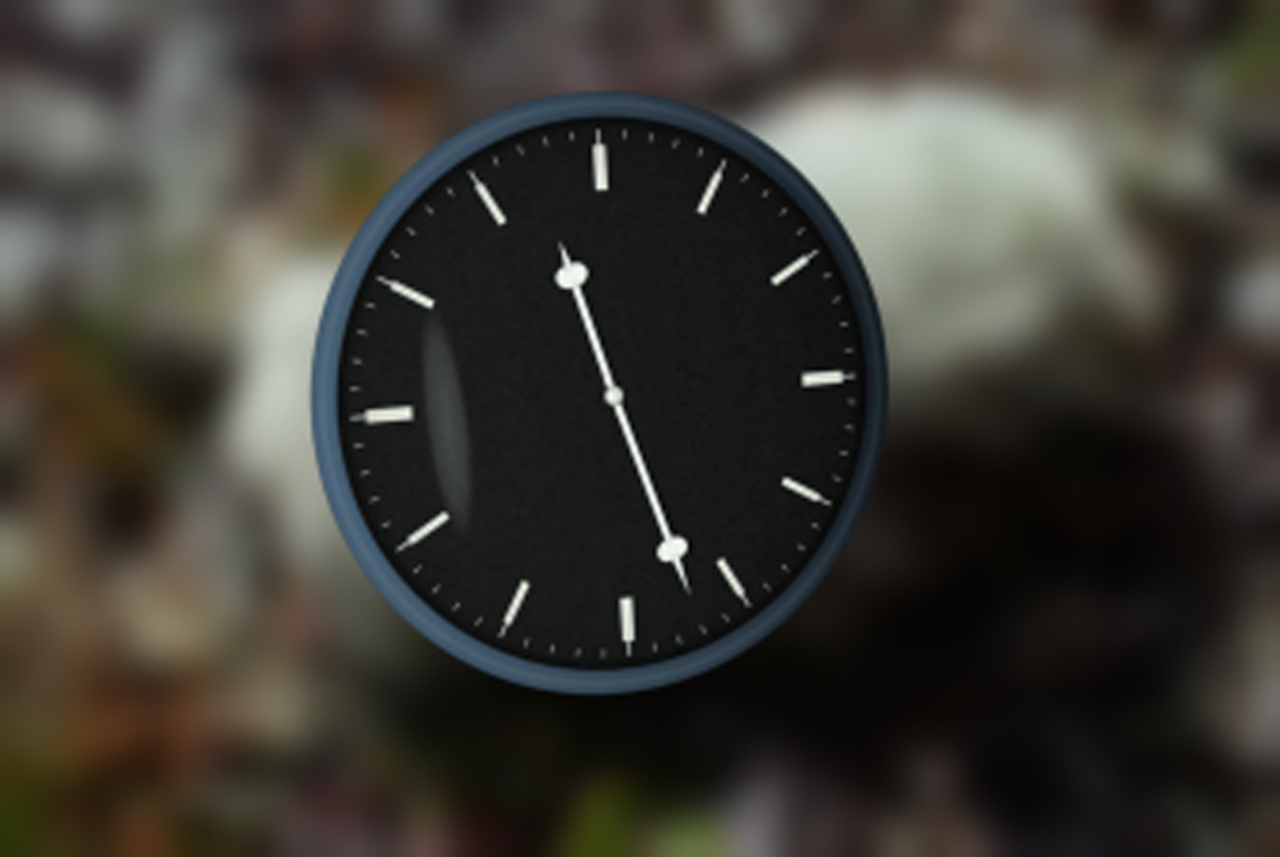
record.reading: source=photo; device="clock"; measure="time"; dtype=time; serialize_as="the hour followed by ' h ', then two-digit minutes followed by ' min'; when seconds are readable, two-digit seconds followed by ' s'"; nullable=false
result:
11 h 27 min
